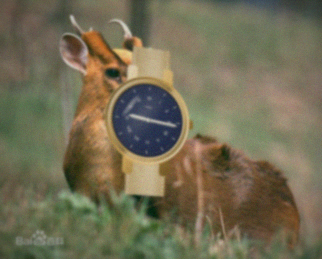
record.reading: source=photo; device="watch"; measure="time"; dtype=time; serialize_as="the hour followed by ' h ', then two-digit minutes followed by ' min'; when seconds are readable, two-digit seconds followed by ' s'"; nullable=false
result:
9 h 16 min
